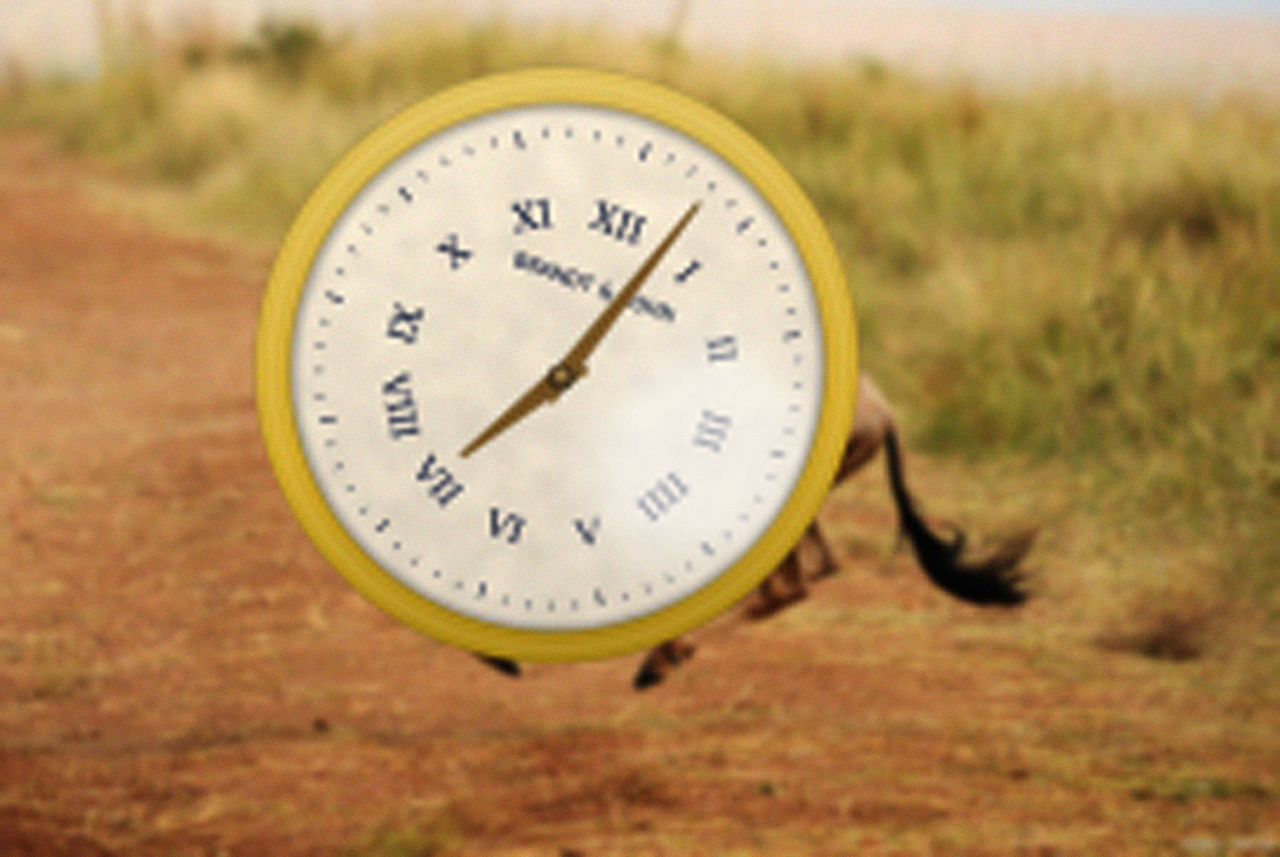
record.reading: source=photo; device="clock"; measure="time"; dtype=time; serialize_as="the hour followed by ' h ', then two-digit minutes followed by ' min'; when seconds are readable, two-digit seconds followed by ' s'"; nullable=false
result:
7 h 03 min
